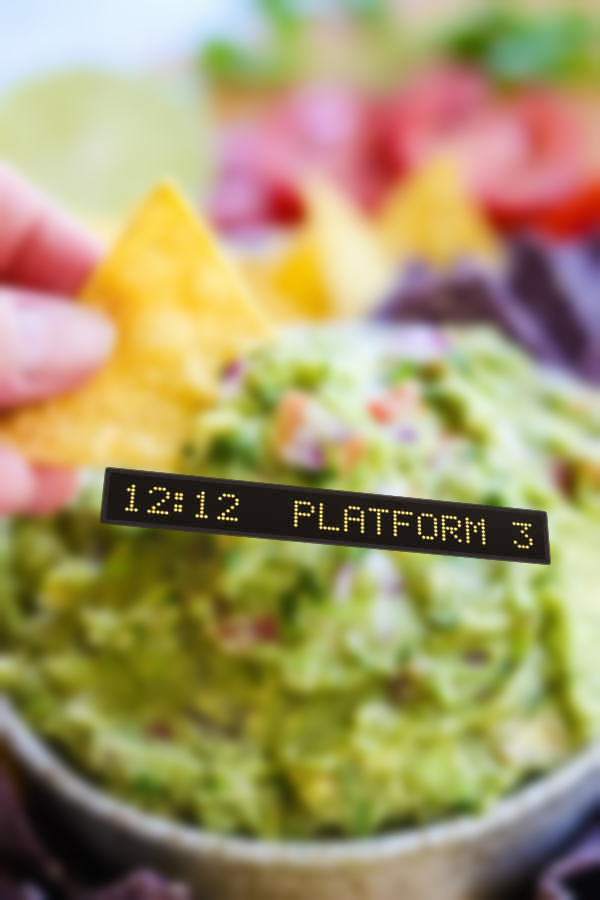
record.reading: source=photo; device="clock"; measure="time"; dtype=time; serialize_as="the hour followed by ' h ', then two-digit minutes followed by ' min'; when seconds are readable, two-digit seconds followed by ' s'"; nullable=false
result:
12 h 12 min
